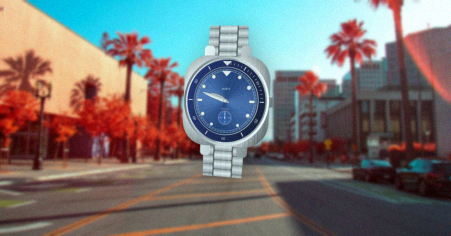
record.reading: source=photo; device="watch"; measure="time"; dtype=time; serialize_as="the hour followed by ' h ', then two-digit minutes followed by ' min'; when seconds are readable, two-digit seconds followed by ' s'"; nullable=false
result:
9 h 48 min
